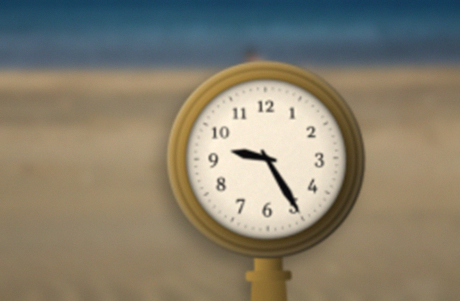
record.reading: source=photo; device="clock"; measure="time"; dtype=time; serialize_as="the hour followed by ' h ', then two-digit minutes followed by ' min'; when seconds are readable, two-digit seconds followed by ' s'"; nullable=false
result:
9 h 25 min
